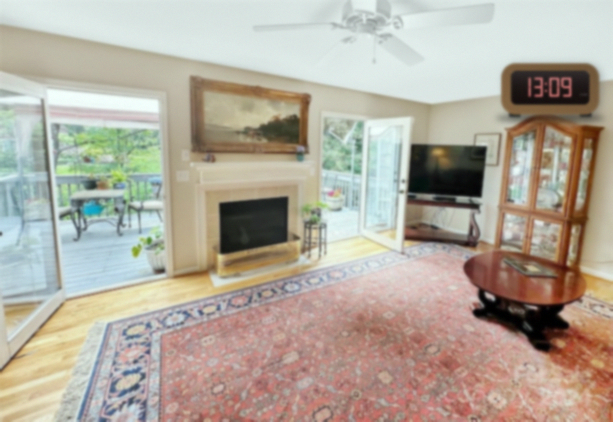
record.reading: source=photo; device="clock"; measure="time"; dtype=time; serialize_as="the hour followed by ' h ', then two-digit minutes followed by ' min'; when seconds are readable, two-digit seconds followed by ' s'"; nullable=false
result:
13 h 09 min
